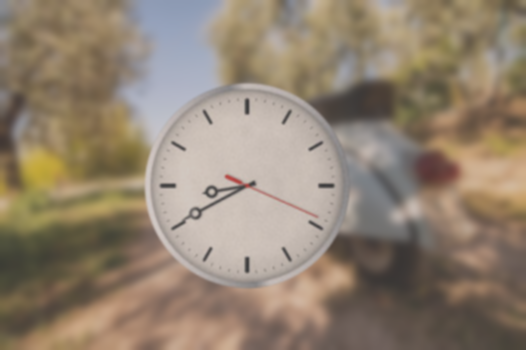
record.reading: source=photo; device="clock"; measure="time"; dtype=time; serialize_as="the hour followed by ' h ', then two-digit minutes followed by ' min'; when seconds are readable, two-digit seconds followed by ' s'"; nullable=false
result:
8 h 40 min 19 s
